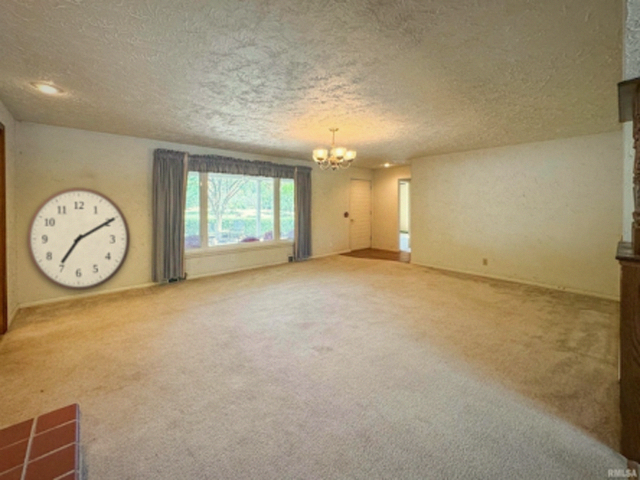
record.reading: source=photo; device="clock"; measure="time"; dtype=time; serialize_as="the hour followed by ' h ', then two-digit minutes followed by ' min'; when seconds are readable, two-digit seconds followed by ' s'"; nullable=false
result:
7 h 10 min
